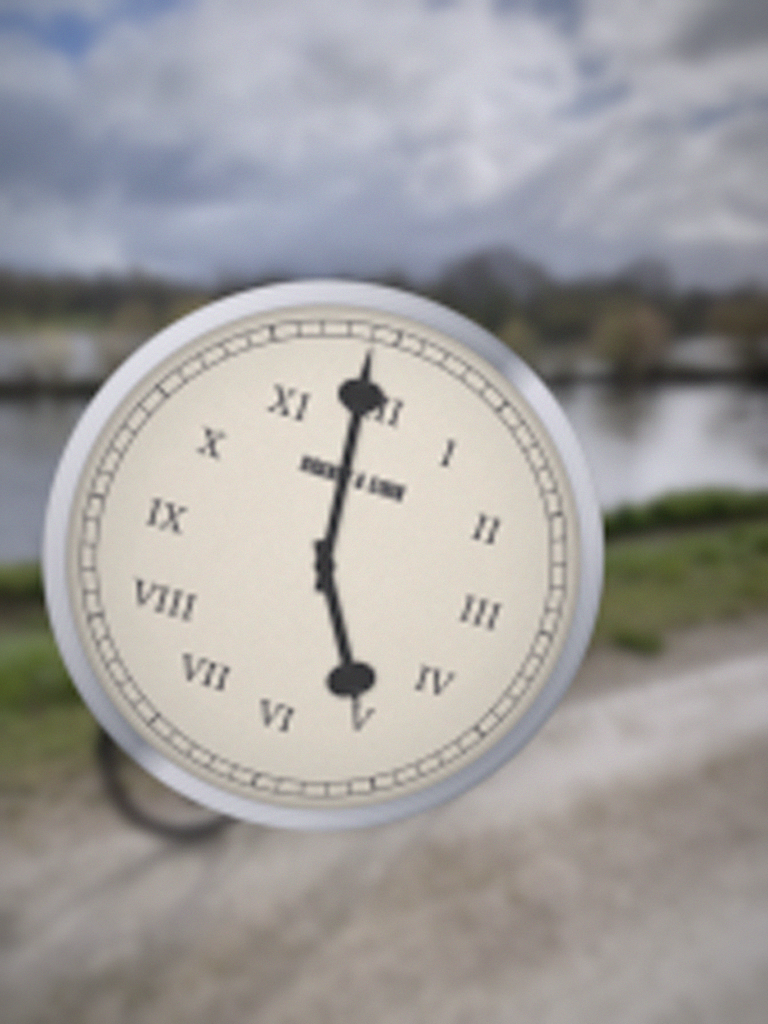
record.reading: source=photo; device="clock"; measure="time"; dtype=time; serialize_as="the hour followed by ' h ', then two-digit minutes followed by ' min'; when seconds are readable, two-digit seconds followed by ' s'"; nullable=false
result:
4 h 59 min
